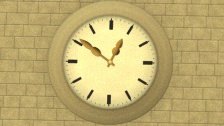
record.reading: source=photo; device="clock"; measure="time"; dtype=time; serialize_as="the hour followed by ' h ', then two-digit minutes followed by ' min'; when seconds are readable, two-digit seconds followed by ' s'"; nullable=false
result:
12 h 51 min
